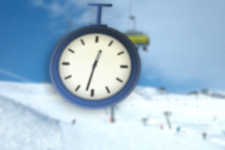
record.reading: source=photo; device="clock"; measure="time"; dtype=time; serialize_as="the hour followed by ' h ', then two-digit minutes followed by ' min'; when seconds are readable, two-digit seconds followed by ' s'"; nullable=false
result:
12 h 32 min
